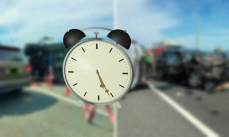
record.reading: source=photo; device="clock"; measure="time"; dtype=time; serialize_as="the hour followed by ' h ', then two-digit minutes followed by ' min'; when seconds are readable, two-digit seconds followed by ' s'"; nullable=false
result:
5 h 26 min
